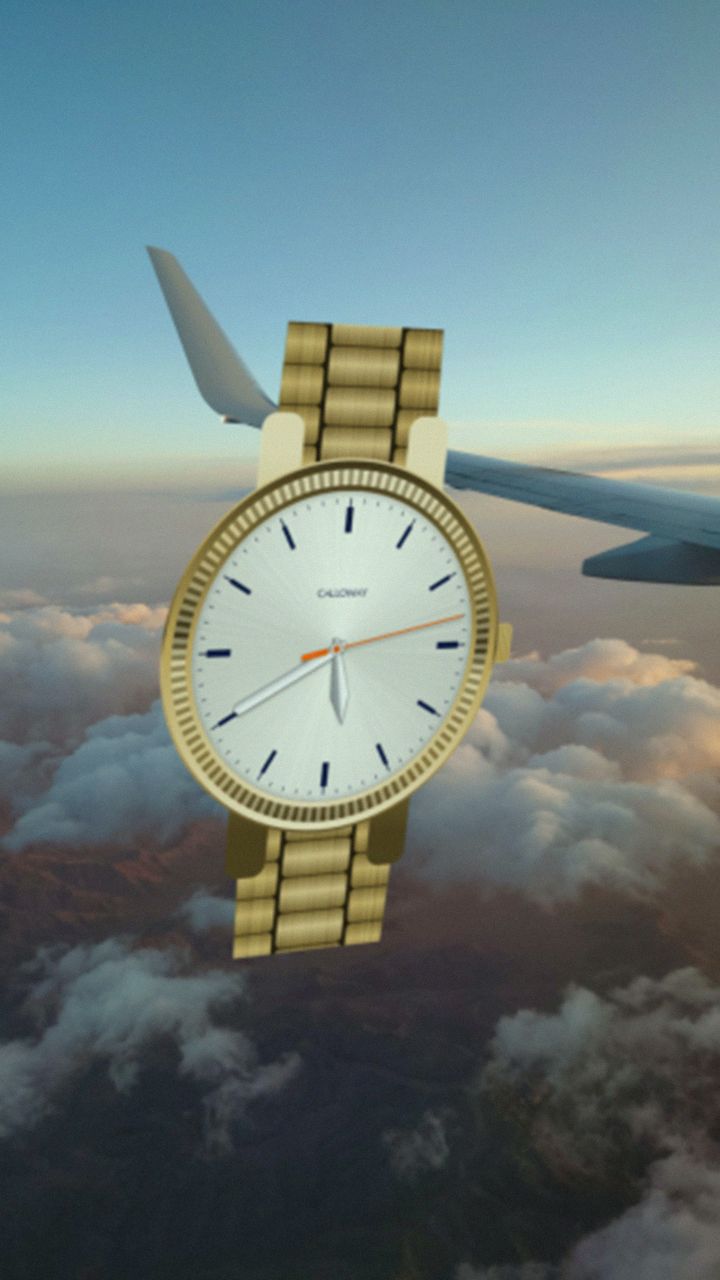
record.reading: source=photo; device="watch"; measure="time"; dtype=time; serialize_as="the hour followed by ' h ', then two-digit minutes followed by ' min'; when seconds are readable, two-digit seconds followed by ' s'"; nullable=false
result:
5 h 40 min 13 s
